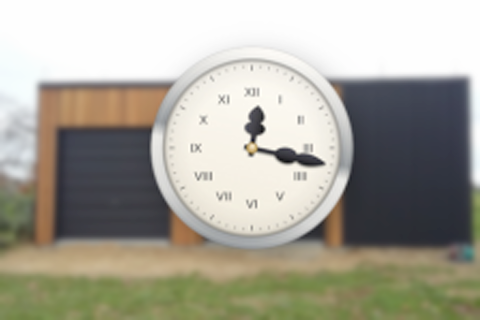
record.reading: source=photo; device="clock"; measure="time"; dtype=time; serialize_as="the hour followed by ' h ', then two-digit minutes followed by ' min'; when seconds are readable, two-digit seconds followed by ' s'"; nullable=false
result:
12 h 17 min
